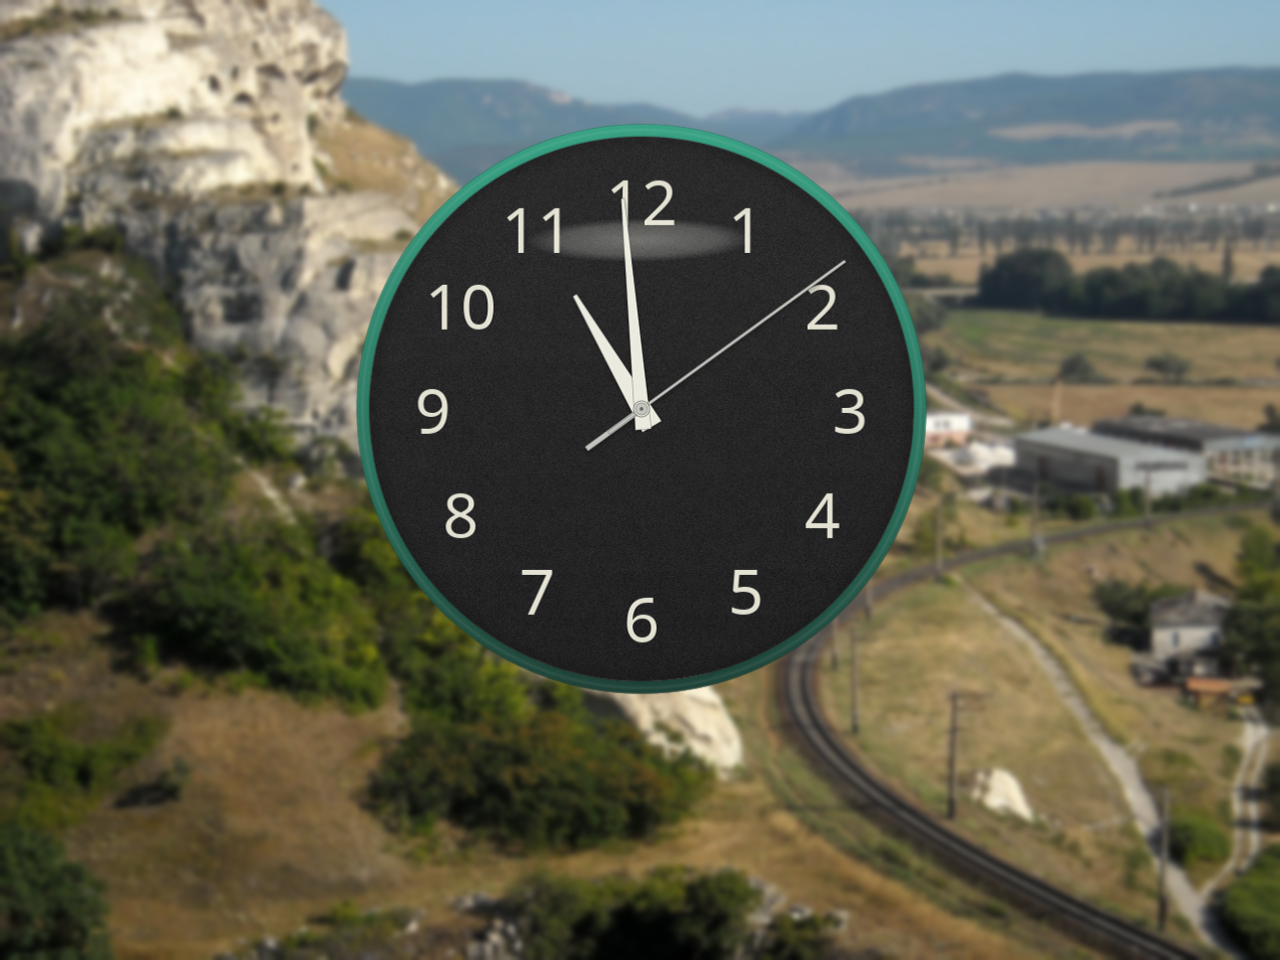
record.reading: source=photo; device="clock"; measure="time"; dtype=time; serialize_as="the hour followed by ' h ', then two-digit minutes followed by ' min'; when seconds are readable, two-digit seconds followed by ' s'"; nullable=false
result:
10 h 59 min 09 s
